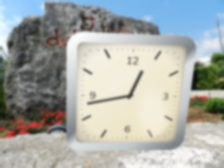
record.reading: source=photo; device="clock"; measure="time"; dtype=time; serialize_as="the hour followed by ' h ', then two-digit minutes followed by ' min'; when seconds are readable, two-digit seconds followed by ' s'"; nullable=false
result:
12 h 43 min
